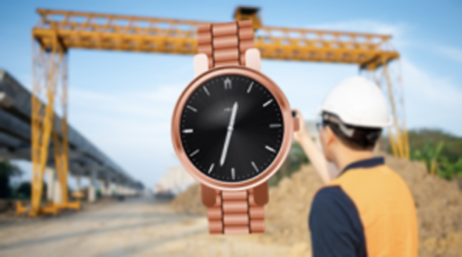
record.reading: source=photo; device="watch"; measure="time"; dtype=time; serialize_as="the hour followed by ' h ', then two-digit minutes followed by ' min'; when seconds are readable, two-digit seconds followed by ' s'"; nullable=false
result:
12 h 33 min
